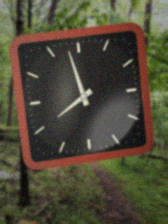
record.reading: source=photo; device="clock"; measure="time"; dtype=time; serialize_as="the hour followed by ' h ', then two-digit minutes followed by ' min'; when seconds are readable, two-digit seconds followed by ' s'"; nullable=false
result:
7 h 58 min
